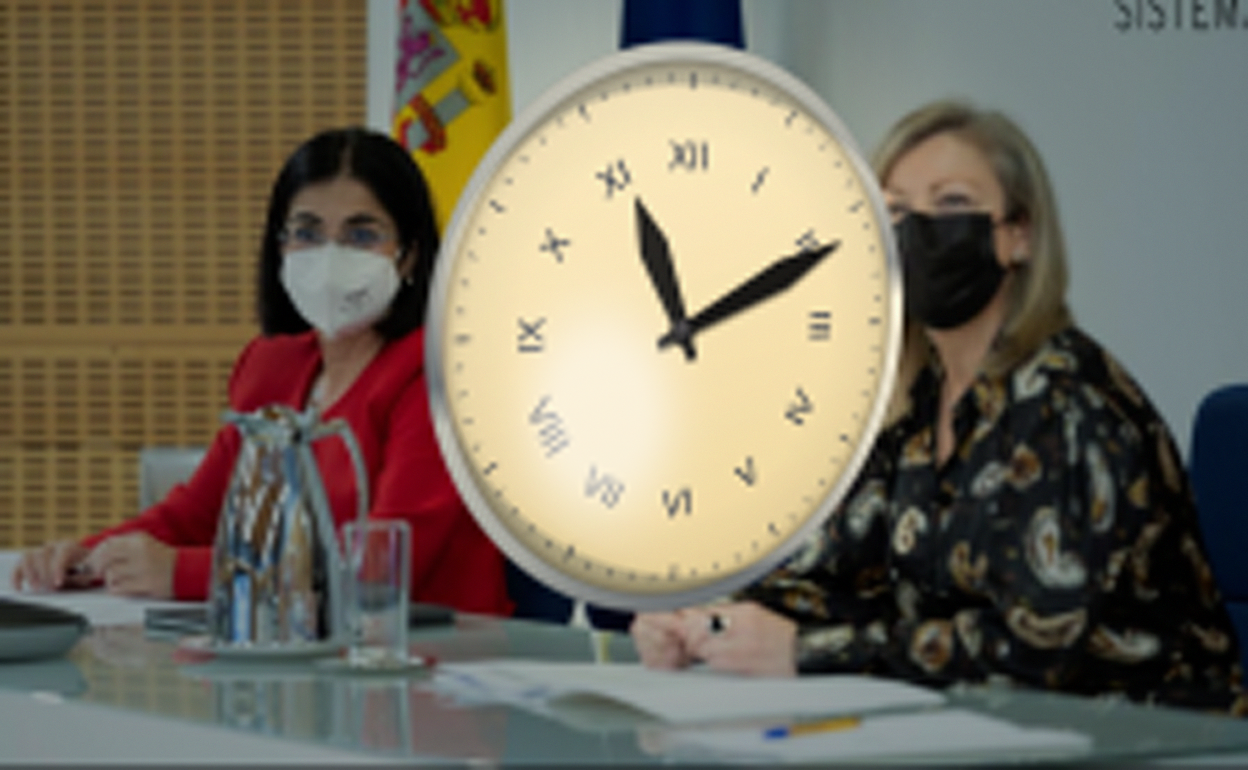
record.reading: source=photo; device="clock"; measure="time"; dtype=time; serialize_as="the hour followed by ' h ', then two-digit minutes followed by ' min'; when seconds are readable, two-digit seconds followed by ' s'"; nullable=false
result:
11 h 11 min
